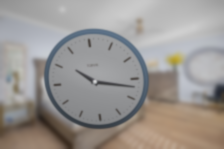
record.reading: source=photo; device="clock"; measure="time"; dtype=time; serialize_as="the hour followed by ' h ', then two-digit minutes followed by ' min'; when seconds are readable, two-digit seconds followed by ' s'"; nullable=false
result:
10 h 17 min
